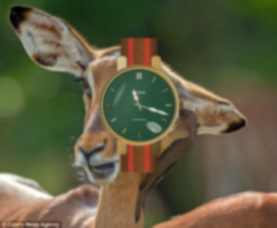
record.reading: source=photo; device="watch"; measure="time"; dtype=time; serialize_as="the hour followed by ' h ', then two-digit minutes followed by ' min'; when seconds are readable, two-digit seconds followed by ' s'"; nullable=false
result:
11 h 18 min
